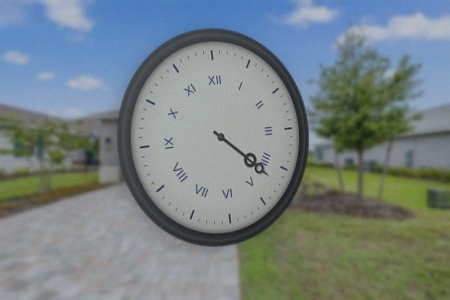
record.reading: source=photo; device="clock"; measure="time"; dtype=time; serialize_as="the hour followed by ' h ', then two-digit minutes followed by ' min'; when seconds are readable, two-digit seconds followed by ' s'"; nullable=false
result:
4 h 22 min
